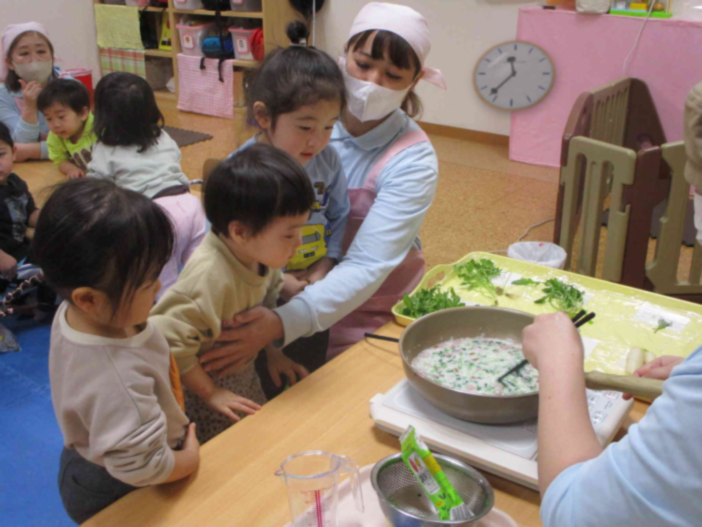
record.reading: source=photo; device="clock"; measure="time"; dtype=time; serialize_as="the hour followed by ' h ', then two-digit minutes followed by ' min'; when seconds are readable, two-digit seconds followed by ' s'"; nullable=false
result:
11 h 37 min
